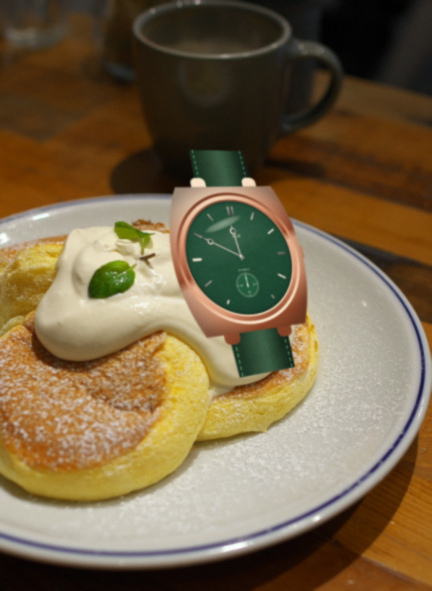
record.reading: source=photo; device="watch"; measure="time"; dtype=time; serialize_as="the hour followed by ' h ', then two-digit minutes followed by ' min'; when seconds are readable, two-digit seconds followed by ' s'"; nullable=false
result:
11 h 50 min
